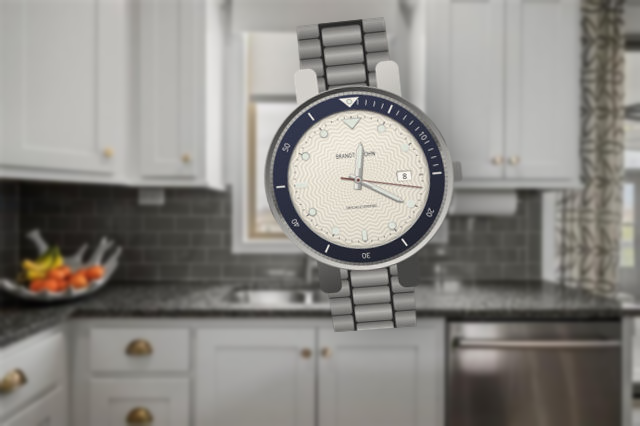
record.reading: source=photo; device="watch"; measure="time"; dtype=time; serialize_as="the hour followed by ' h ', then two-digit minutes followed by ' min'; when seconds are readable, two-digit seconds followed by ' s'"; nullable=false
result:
12 h 20 min 17 s
